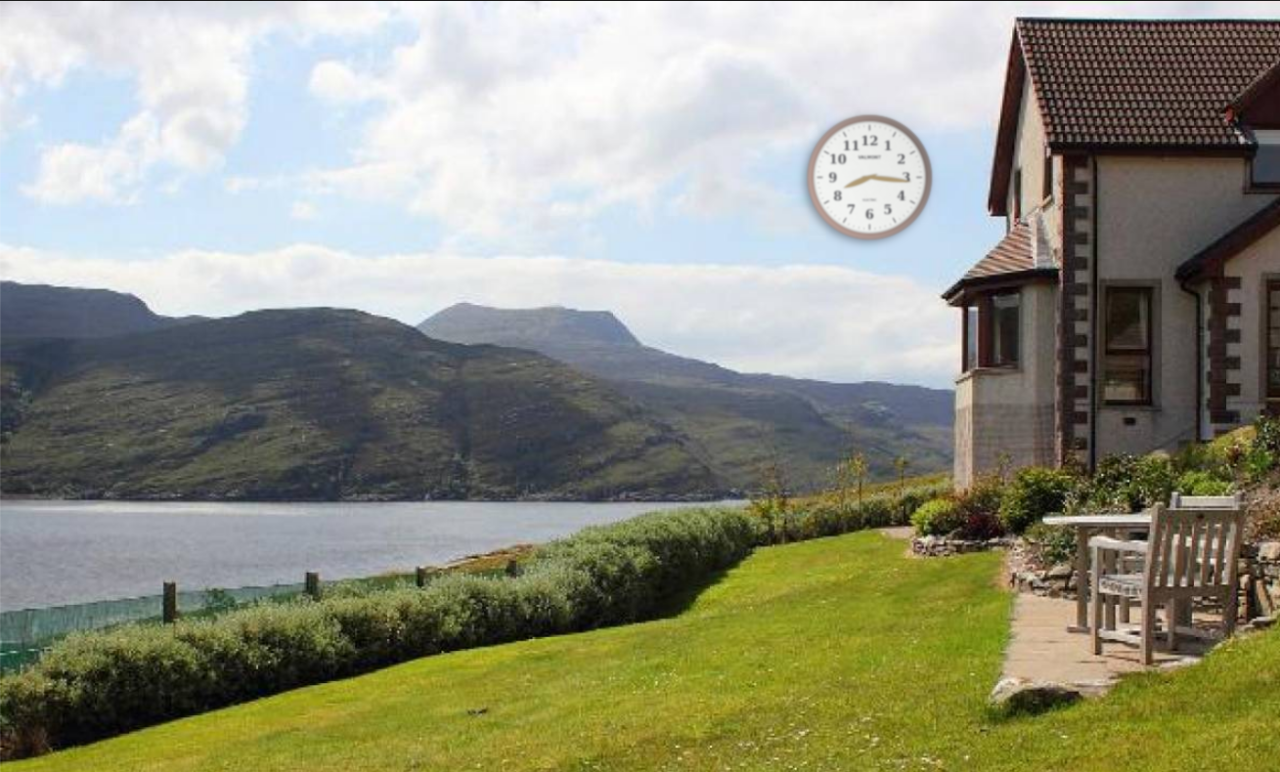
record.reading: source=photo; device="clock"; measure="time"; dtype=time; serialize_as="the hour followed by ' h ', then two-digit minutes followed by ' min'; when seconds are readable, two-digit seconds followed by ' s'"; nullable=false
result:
8 h 16 min
